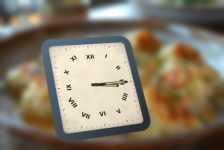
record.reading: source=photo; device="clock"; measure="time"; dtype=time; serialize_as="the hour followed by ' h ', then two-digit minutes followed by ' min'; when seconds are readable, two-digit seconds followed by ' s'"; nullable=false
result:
3 h 15 min
